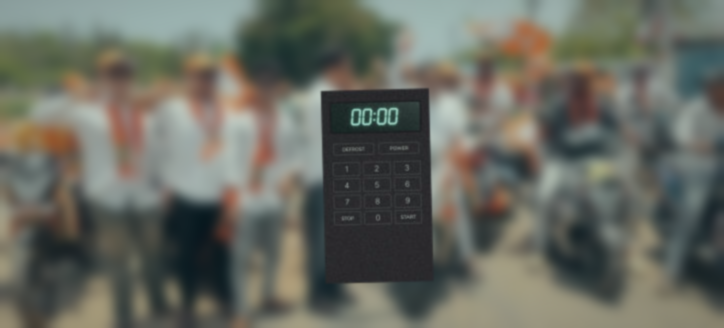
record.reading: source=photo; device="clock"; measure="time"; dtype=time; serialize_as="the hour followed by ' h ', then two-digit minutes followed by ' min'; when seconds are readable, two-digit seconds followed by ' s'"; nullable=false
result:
0 h 00 min
